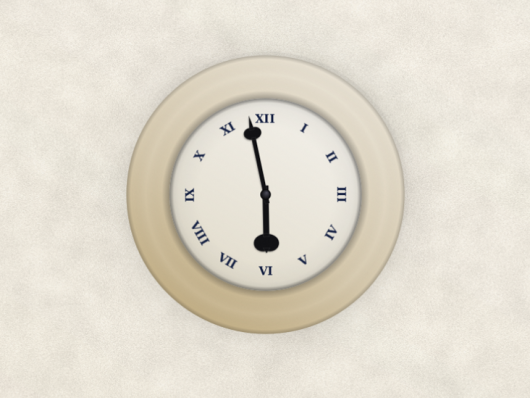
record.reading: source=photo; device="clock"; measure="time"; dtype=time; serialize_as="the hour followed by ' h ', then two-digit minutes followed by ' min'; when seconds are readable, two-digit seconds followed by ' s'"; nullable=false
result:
5 h 58 min
